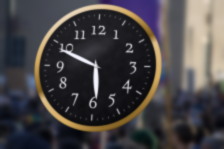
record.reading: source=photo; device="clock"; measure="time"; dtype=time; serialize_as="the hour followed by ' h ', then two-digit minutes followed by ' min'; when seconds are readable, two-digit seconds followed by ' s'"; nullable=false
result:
5 h 49 min
